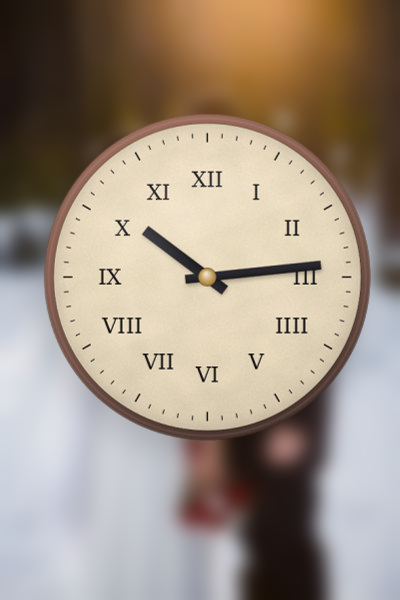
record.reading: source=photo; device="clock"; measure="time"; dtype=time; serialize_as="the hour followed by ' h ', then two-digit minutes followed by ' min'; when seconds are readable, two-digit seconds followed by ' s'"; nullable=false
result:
10 h 14 min
